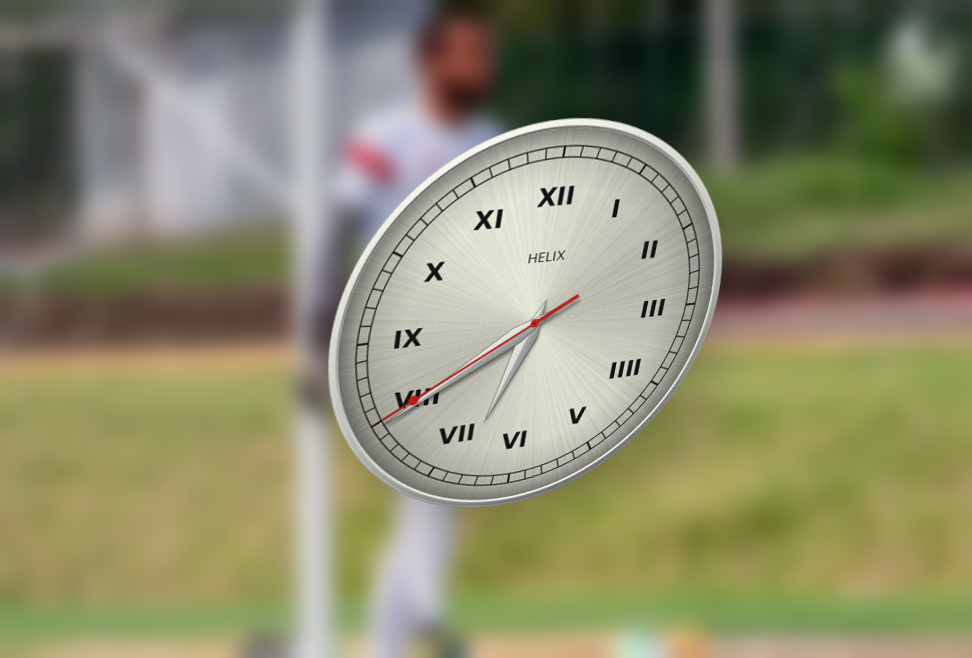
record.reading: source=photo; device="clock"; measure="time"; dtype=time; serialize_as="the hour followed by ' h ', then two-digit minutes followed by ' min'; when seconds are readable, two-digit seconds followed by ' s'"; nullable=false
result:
6 h 39 min 40 s
